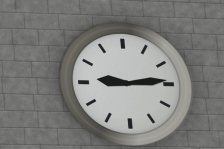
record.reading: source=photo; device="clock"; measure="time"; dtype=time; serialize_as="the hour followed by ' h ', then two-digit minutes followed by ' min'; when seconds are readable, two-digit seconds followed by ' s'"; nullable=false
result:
9 h 14 min
